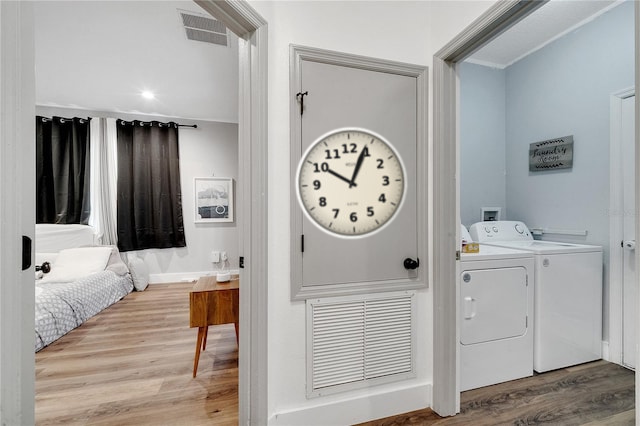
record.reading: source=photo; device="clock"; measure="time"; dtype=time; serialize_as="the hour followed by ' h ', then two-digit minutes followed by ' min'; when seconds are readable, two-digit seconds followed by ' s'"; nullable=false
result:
10 h 04 min
